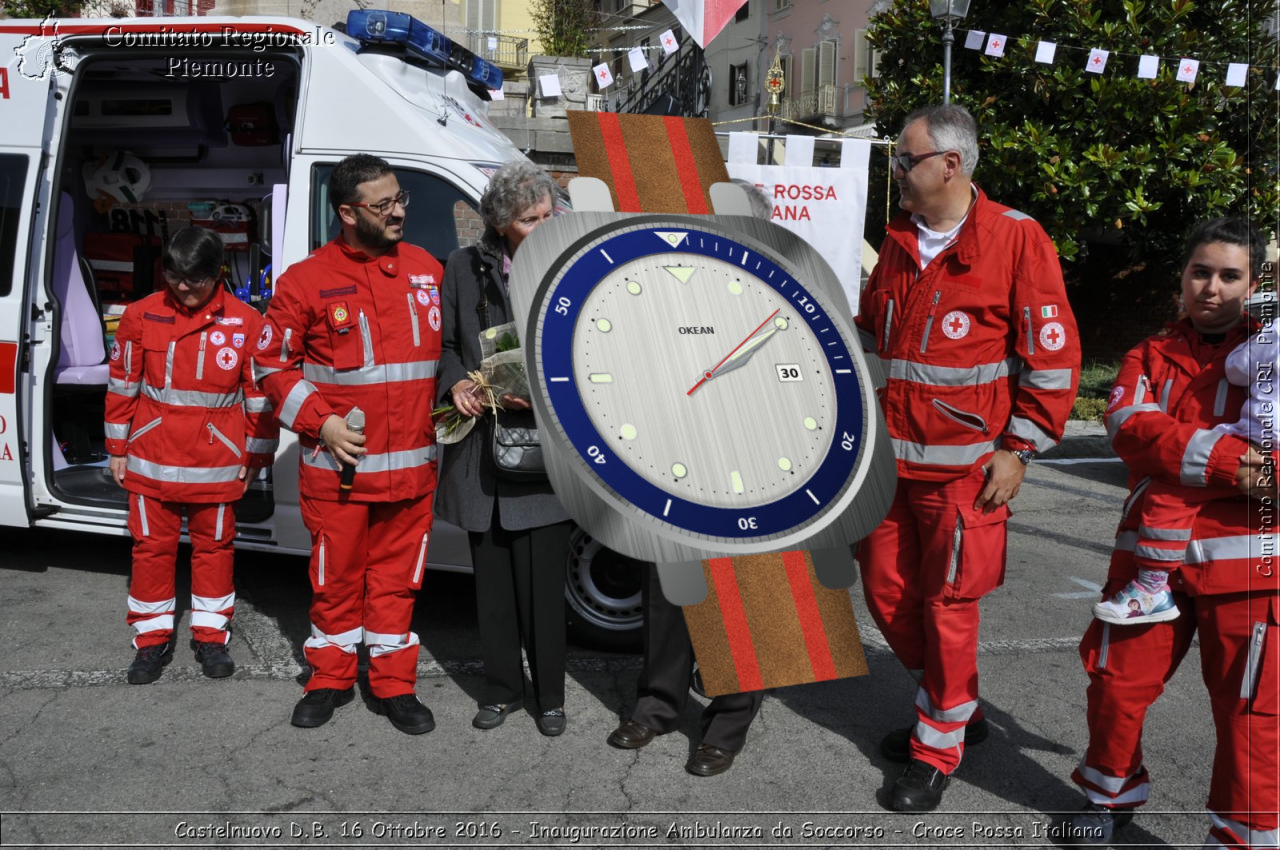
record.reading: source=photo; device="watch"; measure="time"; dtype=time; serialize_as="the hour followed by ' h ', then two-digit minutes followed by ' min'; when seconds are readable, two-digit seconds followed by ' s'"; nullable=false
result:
2 h 10 min 09 s
